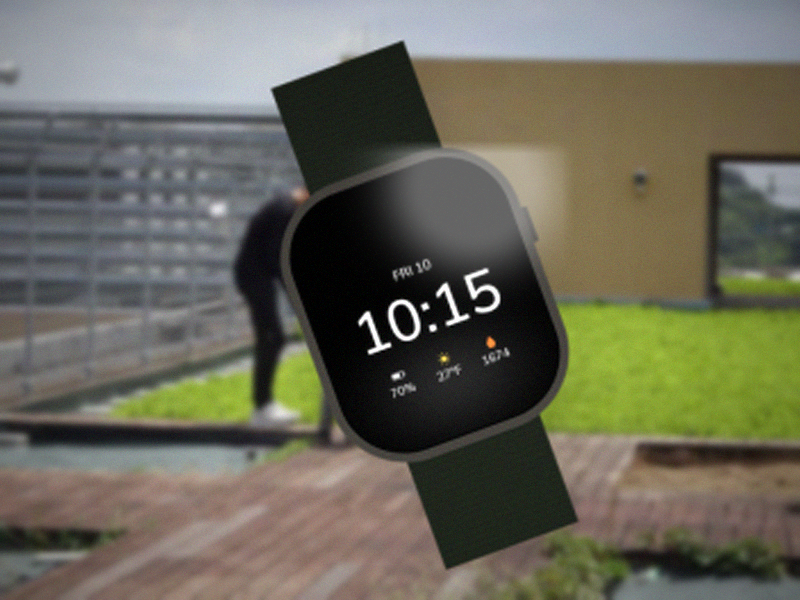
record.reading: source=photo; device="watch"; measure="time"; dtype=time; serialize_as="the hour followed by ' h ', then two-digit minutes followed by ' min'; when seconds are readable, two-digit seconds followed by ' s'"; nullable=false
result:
10 h 15 min
